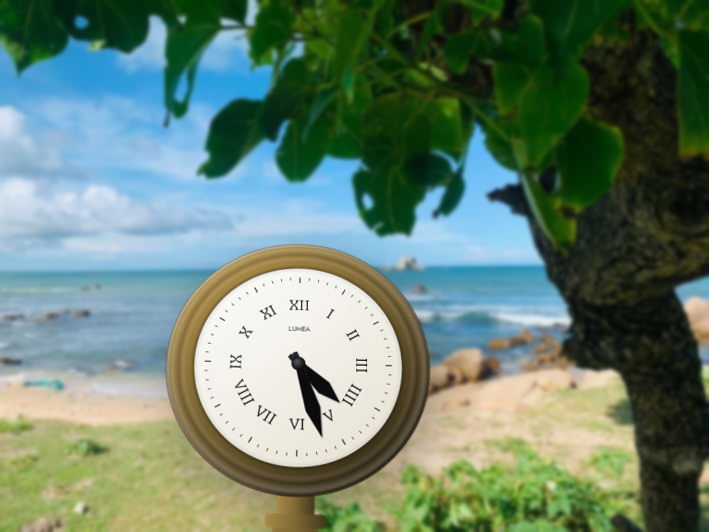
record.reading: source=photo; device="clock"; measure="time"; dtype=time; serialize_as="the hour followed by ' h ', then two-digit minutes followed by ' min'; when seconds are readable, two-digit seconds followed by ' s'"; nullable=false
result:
4 h 27 min
